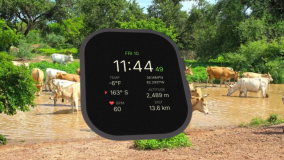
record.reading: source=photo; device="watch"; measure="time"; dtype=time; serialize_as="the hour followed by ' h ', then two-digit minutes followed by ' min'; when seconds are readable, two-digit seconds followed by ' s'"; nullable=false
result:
11 h 44 min
